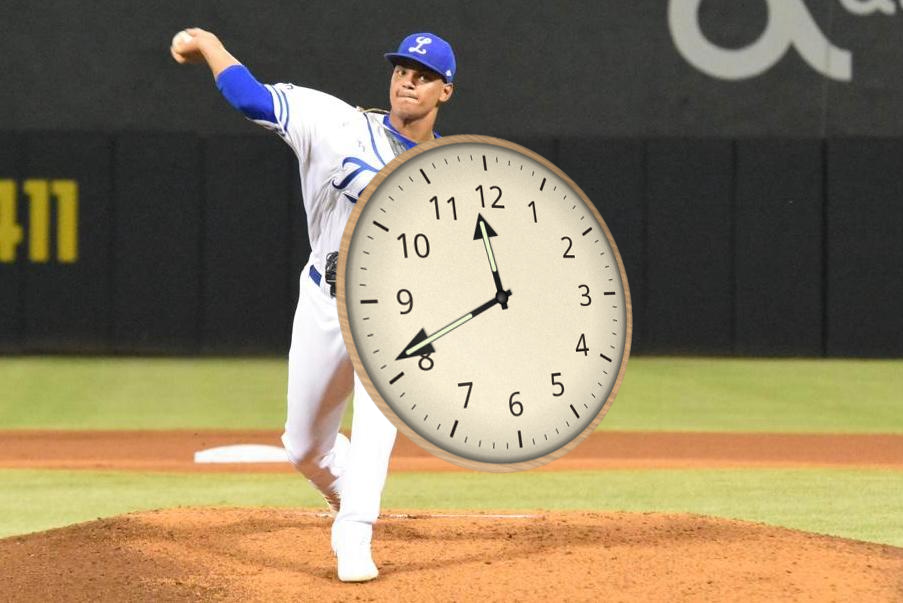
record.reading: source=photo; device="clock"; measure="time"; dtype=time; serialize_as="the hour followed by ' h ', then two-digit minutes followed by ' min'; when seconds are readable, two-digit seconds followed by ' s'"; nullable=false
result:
11 h 41 min
